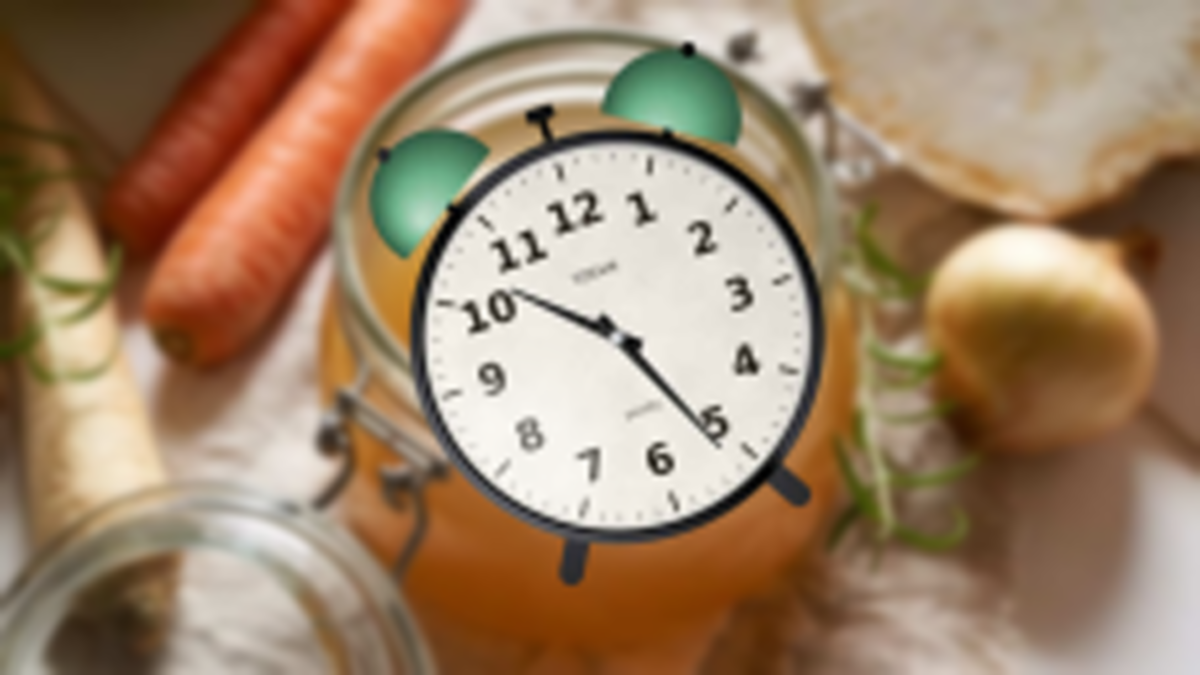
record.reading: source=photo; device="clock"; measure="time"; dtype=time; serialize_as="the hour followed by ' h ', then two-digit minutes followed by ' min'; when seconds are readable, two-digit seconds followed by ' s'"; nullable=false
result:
10 h 26 min
